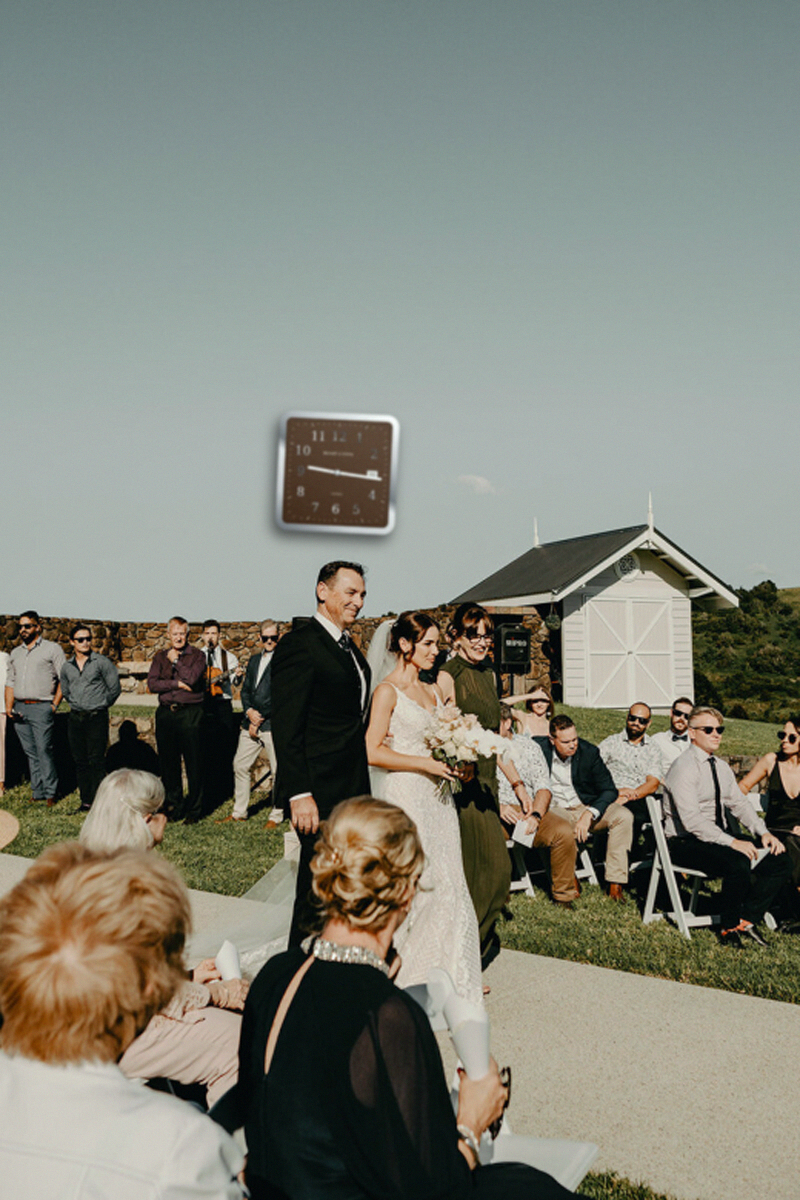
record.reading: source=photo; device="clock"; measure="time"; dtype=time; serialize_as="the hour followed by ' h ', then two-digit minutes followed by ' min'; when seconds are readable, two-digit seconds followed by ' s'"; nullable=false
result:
9 h 16 min
